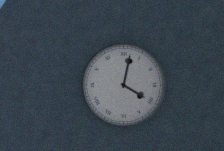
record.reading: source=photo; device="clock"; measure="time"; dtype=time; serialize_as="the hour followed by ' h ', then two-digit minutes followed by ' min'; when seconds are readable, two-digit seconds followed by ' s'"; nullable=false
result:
4 h 02 min
